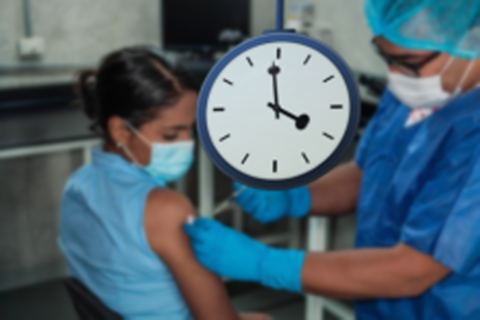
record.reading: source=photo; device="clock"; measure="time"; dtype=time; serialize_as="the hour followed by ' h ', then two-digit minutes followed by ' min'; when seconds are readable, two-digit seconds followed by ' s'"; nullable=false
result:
3 h 59 min
